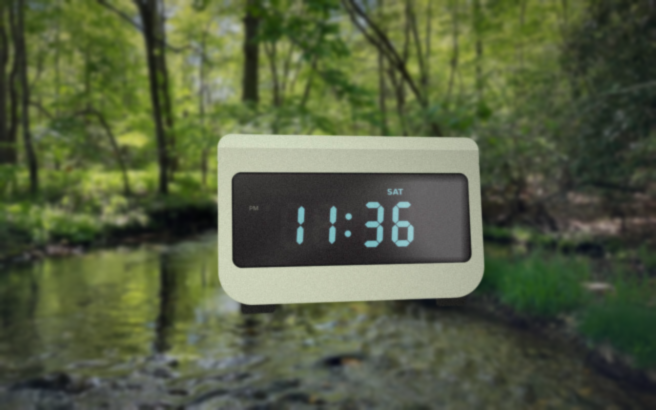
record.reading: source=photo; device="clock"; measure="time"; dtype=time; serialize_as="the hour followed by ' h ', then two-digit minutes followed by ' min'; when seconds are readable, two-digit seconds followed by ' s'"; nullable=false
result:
11 h 36 min
